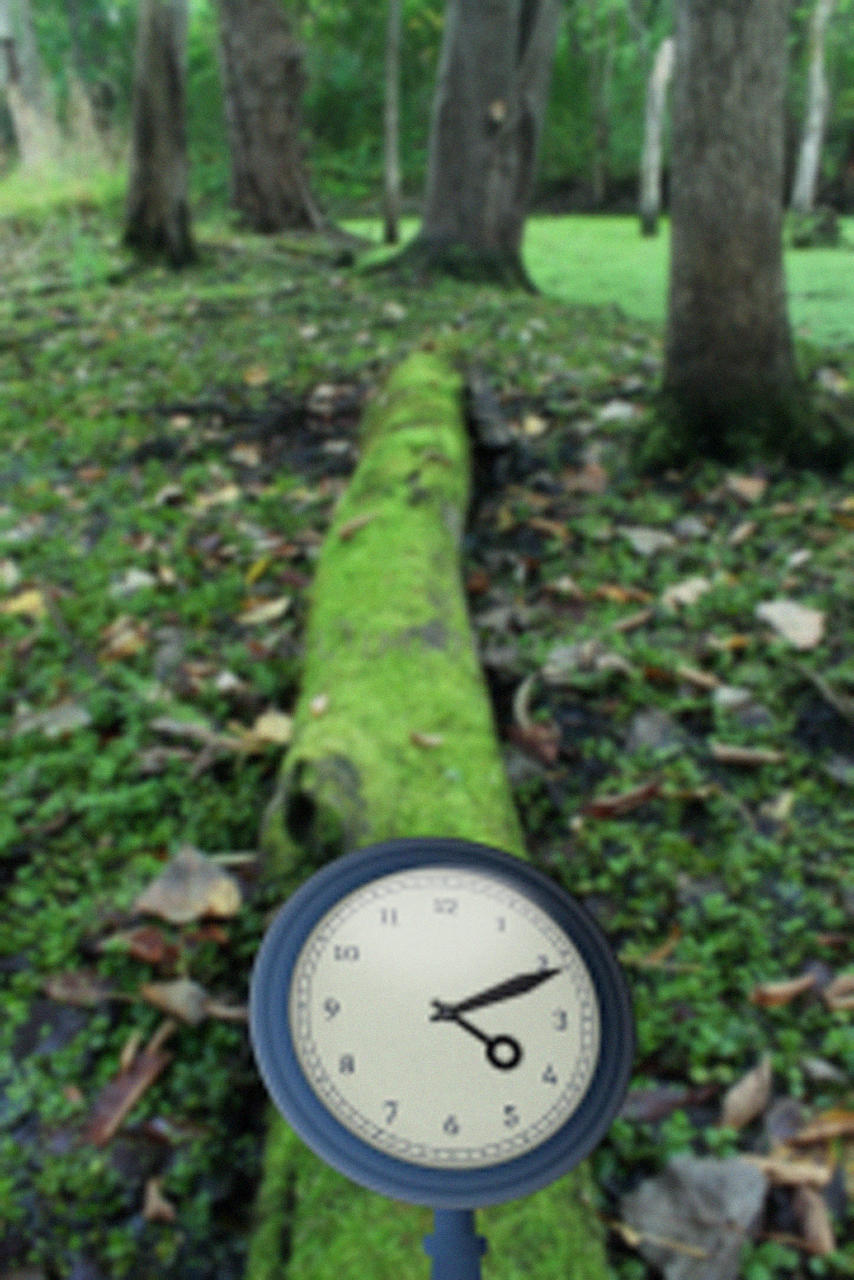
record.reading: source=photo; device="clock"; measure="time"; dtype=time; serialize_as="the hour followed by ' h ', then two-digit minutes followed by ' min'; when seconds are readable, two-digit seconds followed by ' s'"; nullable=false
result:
4 h 11 min
